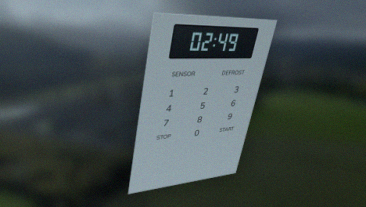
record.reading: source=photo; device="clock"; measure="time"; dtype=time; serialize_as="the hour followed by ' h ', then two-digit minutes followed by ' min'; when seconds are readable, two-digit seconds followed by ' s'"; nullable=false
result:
2 h 49 min
